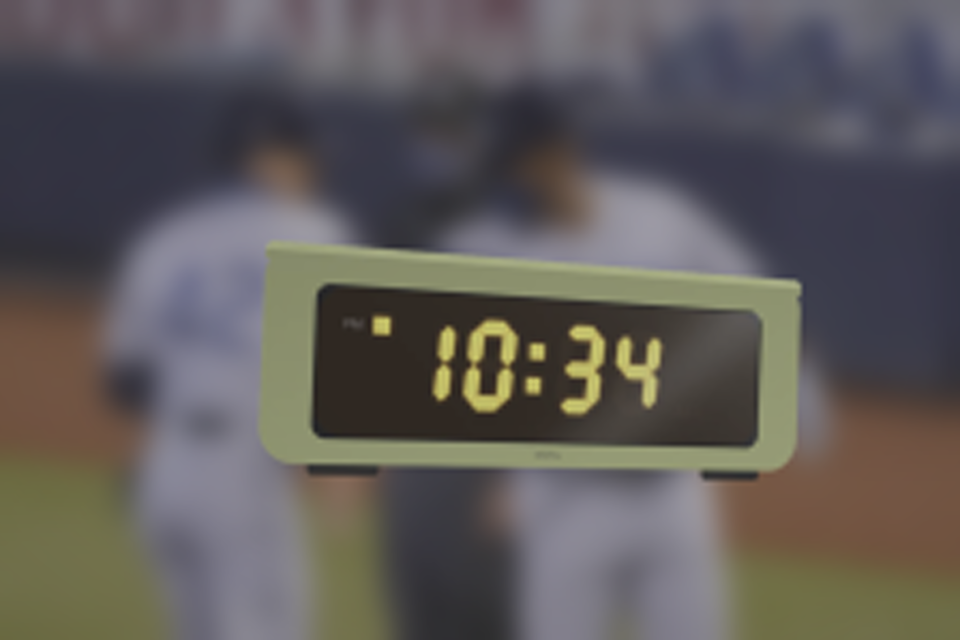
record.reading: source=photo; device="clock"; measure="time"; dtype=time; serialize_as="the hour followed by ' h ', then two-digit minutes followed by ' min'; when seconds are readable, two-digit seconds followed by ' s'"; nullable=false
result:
10 h 34 min
